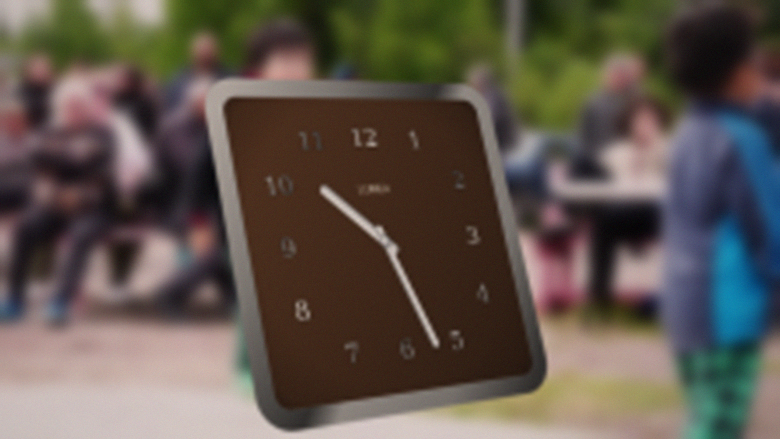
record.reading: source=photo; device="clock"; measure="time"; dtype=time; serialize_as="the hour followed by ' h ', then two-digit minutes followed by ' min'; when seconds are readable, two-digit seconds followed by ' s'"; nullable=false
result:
10 h 27 min
